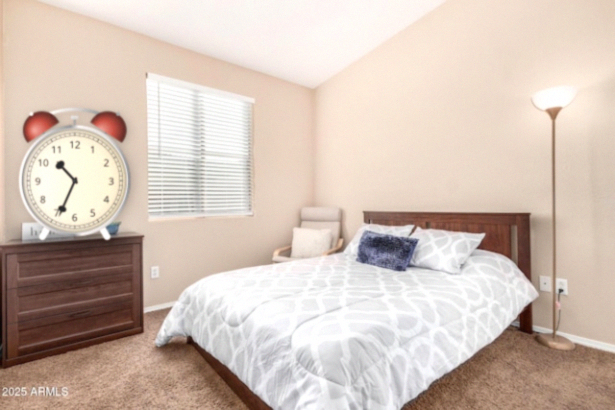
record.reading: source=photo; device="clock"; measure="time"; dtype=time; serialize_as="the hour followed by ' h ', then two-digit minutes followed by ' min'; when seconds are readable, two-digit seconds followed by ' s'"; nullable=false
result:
10 h 34 min
